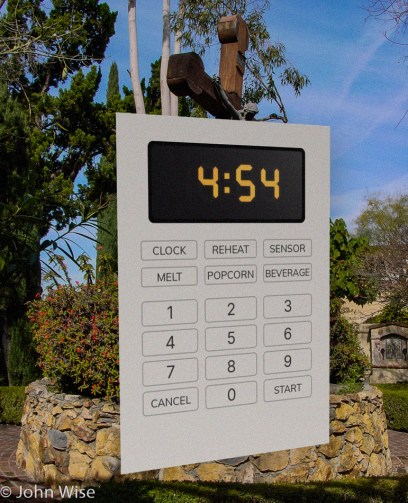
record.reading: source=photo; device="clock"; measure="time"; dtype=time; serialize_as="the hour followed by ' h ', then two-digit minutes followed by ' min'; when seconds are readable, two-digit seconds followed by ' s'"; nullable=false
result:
4 h 54 min
